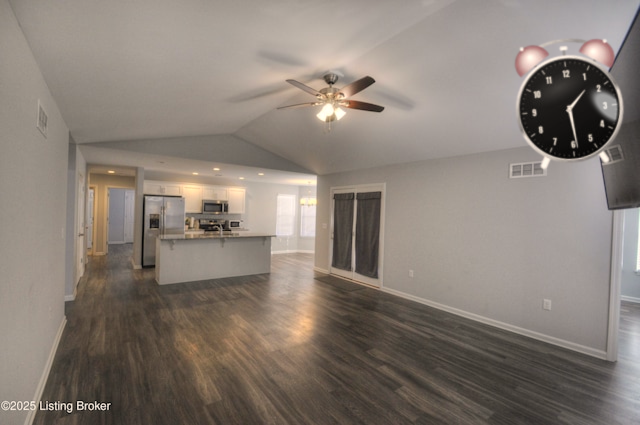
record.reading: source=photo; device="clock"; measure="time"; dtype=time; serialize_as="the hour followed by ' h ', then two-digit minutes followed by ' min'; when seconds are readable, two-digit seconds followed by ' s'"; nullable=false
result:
1 h 29 min
